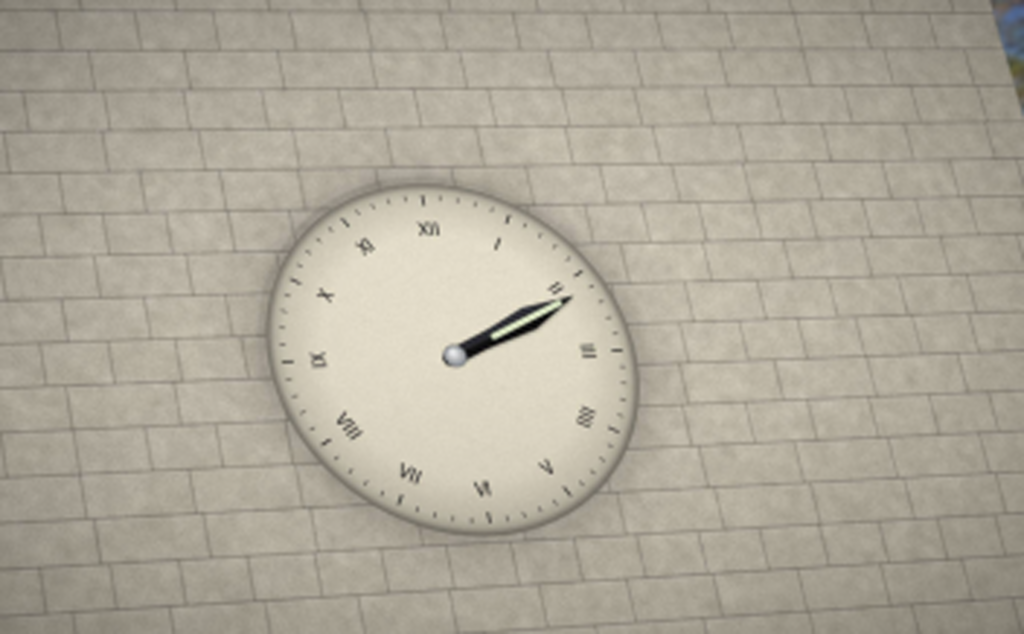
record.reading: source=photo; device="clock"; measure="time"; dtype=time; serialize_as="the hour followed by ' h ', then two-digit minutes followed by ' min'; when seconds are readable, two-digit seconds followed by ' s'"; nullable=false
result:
2 h 11 min
